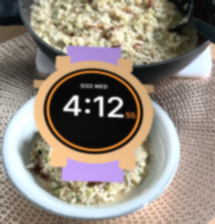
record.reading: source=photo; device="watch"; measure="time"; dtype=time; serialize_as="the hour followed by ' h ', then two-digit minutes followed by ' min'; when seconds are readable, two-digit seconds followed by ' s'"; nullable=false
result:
4 h 12 min
